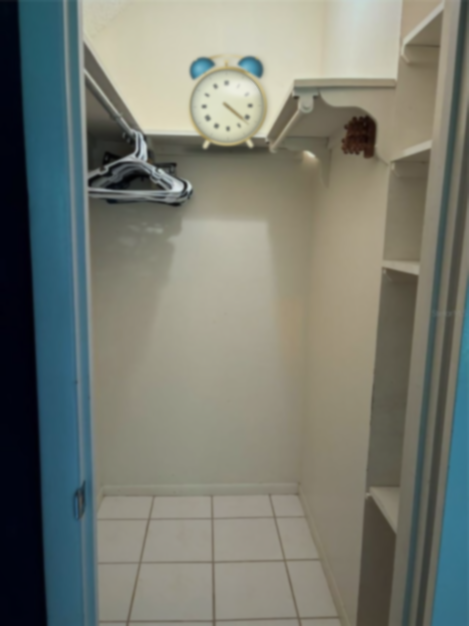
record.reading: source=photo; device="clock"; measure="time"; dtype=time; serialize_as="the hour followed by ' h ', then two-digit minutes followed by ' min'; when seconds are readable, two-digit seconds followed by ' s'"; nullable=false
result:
4 h 22 min
